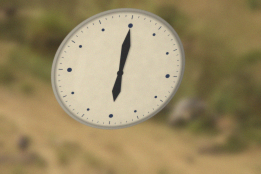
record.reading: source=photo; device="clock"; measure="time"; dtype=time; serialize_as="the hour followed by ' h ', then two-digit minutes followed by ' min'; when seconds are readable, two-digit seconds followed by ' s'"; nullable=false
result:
6 h 00 min
